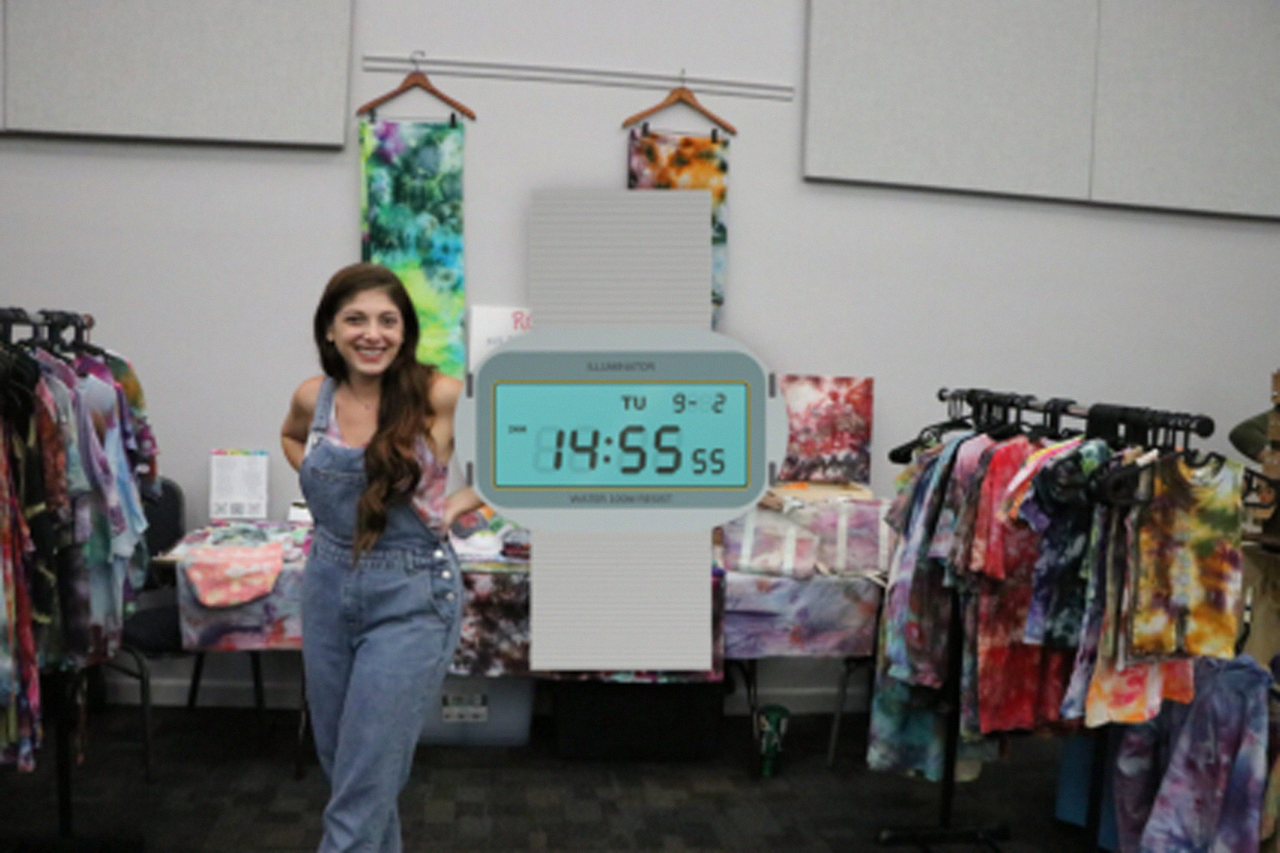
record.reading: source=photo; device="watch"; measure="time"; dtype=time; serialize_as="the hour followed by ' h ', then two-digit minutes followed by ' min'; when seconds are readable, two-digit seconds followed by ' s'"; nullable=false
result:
14 h 55 min 55 s
